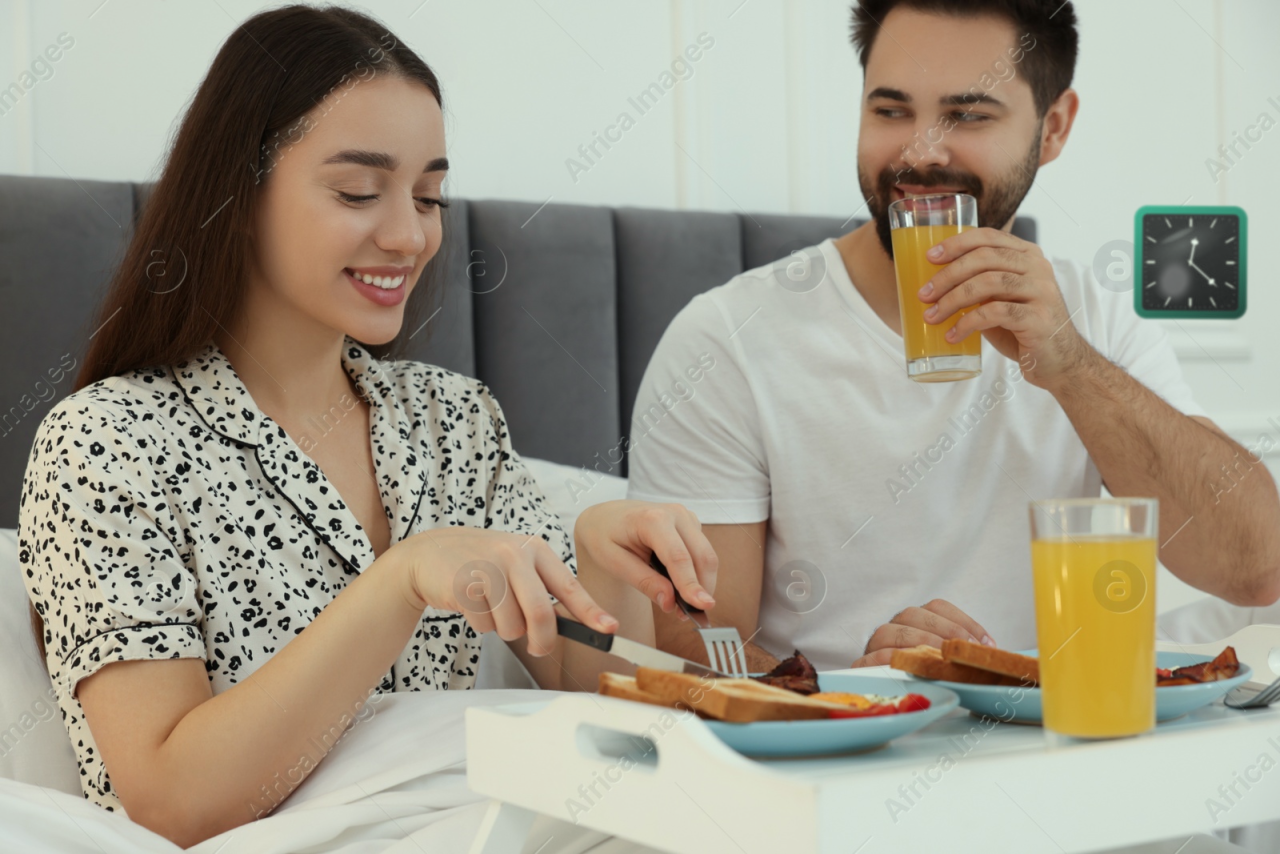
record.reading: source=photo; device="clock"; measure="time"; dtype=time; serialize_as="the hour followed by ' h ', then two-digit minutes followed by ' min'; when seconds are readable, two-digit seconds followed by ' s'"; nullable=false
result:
12 h 22 min
